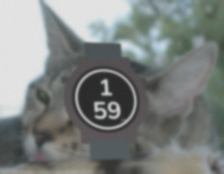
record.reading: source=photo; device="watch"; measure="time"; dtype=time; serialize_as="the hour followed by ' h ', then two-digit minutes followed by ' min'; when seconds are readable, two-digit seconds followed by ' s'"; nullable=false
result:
1 h 59 min
